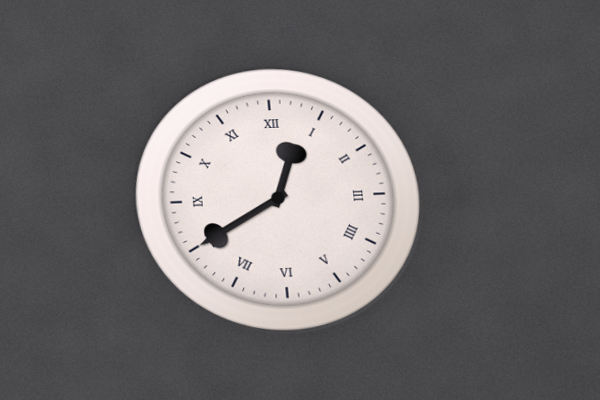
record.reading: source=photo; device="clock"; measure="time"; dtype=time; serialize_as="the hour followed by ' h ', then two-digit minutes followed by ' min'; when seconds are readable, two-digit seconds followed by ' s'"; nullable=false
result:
12 h 40 min
